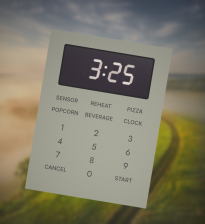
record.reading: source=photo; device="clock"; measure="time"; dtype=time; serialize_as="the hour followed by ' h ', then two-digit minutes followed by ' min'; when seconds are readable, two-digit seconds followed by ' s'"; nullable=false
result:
3 h 25 min
